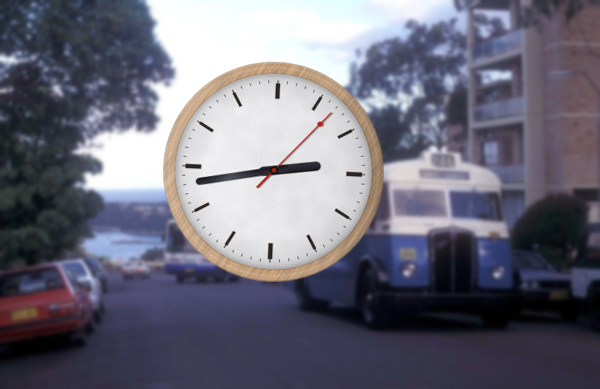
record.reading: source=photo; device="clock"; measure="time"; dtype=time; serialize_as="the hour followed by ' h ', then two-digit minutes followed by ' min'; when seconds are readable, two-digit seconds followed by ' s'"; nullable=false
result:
2 h 43 min 07 s
